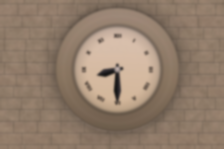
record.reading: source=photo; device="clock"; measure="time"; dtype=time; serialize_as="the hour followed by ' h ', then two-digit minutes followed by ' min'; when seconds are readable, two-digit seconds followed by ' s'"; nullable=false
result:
8 h 30 min
